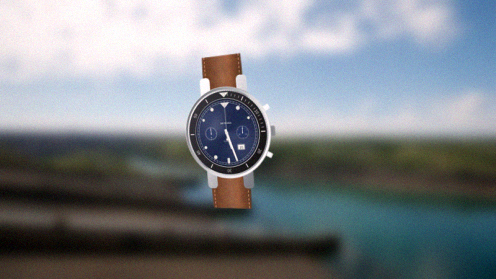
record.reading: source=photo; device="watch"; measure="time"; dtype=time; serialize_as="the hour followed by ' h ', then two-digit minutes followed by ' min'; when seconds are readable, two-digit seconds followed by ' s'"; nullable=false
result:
5 h 27 min
